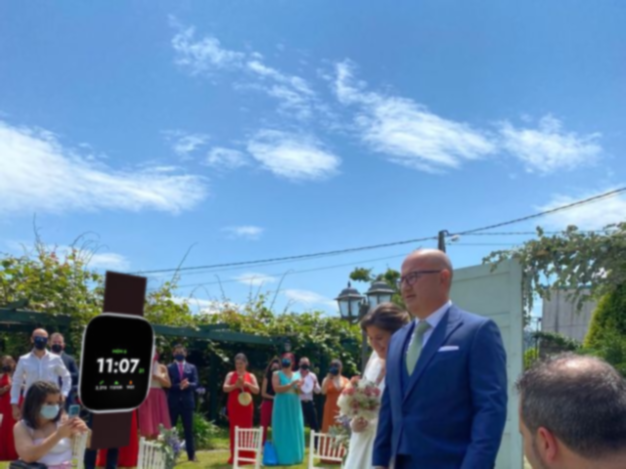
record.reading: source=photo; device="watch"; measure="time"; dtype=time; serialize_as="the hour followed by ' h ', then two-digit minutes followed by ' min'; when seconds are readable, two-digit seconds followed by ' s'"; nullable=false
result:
11 h 07 min
